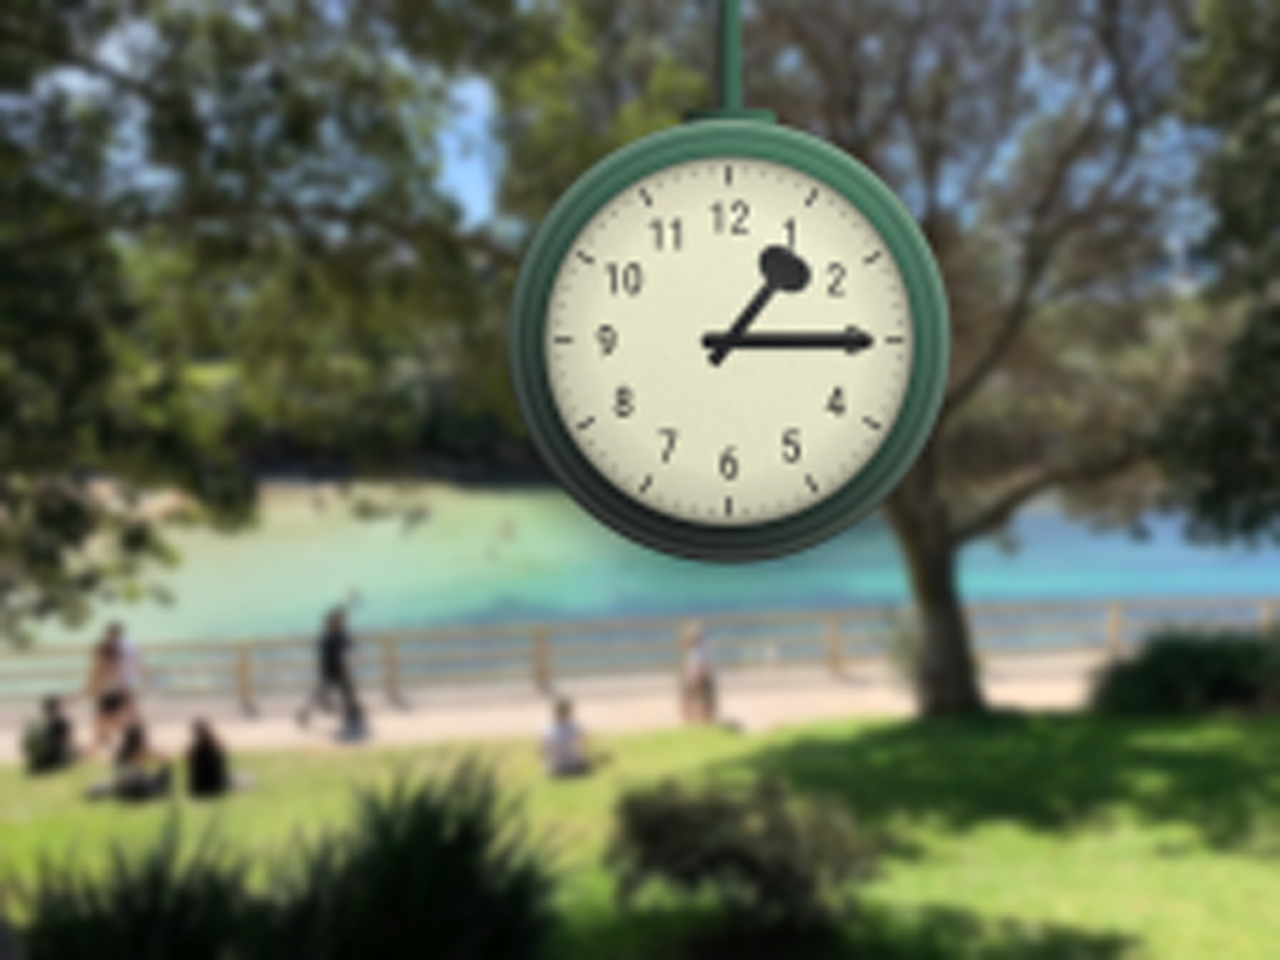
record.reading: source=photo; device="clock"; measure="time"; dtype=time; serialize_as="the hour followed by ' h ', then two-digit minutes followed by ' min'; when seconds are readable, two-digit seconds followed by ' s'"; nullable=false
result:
1 h 15 min
